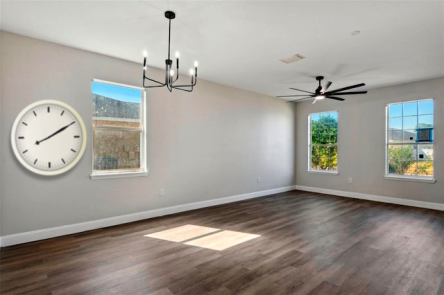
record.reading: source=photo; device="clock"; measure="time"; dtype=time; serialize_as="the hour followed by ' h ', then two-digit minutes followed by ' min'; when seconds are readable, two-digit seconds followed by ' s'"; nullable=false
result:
8 h 10 min
